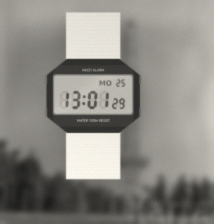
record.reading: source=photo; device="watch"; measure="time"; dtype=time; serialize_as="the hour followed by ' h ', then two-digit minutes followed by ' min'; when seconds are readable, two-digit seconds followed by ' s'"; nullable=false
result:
13 h 01 min 29 s
